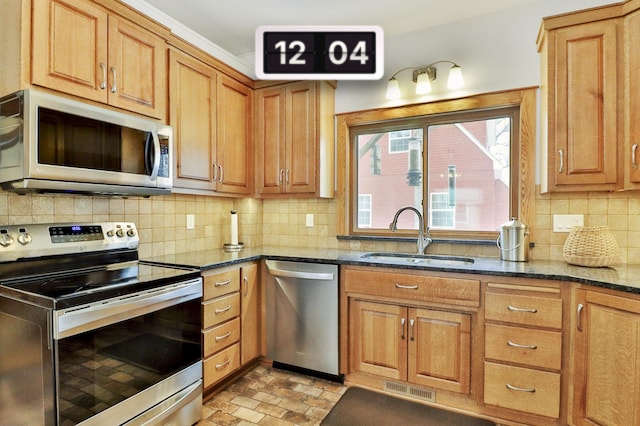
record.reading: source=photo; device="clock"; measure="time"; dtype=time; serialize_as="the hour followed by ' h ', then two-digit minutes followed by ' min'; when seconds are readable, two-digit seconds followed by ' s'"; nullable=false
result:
12 h 04 min
